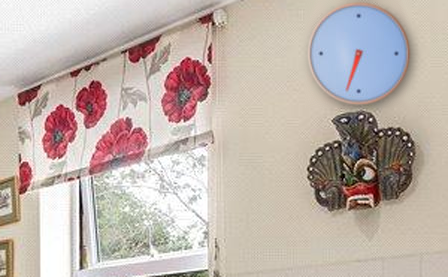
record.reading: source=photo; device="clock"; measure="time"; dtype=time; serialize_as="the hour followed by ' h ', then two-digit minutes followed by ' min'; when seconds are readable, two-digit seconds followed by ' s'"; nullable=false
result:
6 h 33 min
